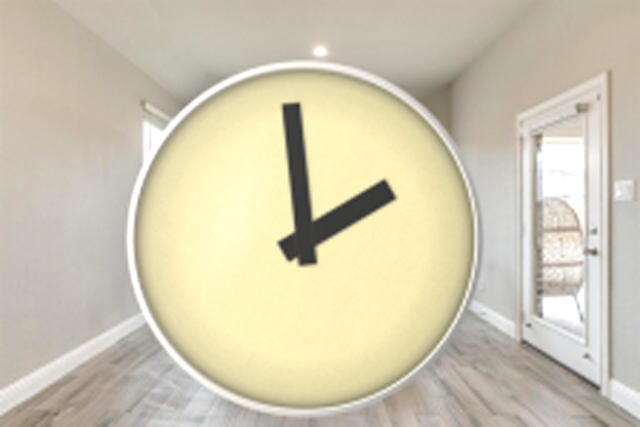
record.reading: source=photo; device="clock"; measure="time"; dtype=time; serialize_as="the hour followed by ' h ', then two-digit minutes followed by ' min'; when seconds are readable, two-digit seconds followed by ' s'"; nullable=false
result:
1 h 59 min
